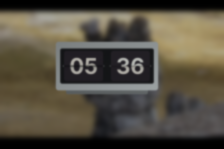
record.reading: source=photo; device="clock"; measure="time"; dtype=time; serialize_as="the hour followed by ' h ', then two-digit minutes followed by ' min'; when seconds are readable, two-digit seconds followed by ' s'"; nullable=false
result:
5 h 36 min
